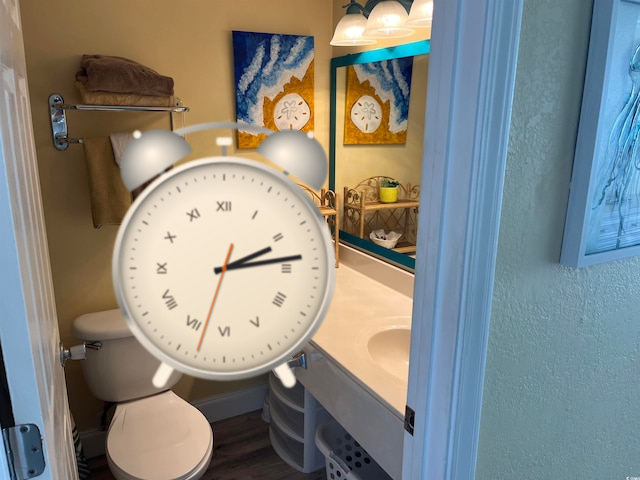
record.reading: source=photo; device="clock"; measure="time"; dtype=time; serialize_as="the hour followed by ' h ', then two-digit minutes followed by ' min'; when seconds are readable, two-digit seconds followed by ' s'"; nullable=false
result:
2 h 13 min 33 s
